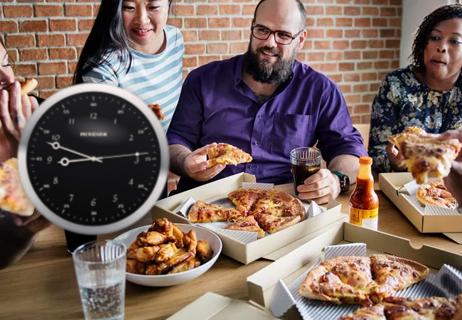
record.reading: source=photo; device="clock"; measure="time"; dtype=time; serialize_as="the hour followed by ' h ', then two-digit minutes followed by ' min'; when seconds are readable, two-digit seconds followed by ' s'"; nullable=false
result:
8 h 48 min 14 s
